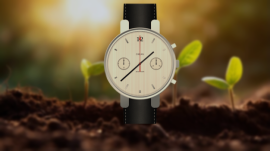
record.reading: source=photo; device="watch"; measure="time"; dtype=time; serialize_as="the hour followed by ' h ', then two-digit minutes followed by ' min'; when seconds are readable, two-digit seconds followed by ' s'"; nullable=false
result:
1 h 38 min
